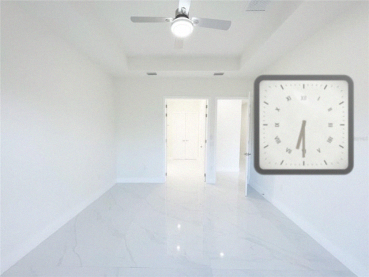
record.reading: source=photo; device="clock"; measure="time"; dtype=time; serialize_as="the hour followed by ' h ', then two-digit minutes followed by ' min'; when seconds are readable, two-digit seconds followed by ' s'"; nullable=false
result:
6 h 30 min
